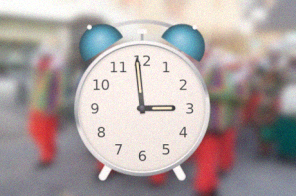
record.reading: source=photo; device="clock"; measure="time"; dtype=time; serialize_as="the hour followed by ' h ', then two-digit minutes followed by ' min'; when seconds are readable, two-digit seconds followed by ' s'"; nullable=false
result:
2 h 59 min
